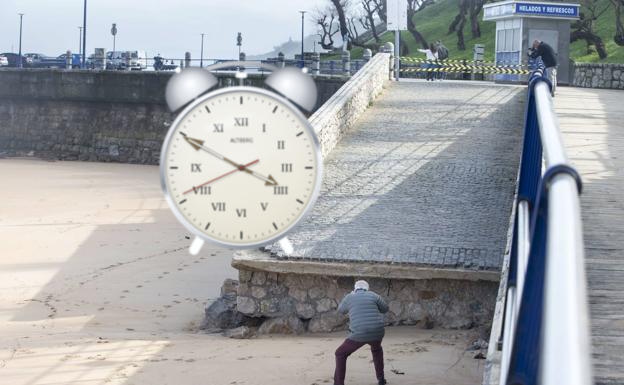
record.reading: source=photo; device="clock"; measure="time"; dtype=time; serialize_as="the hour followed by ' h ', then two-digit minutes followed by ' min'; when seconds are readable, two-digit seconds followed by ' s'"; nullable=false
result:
3 h 49 min 41 s
